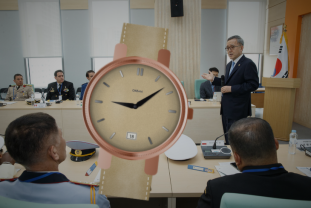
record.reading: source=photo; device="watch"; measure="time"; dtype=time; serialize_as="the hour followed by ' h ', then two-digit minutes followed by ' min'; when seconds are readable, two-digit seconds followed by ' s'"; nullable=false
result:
9 h 08 min
